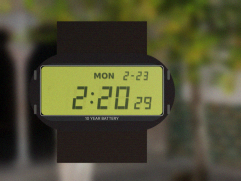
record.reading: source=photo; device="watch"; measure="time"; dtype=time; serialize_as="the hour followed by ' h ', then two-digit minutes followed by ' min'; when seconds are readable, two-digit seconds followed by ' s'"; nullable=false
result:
2 h 20 min 29 s
